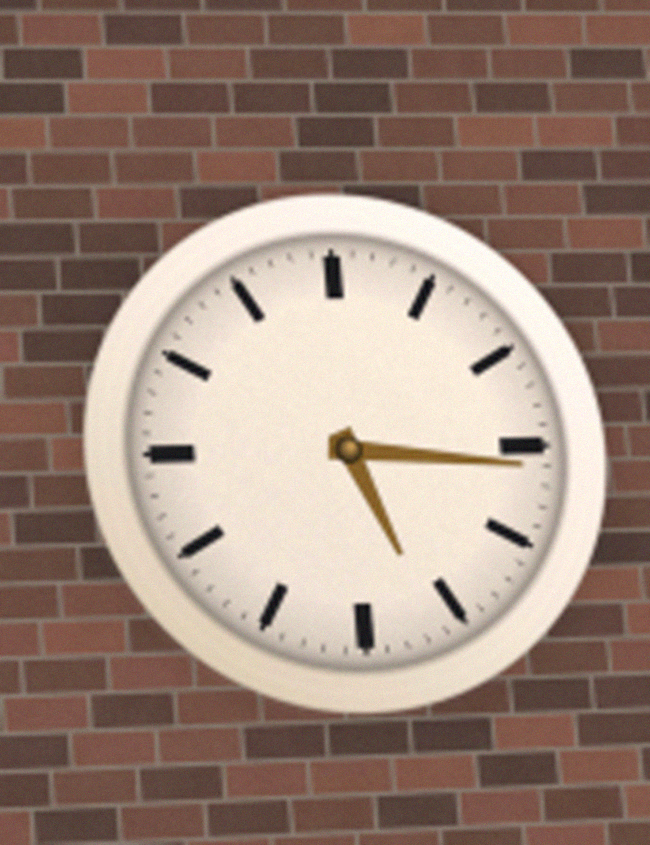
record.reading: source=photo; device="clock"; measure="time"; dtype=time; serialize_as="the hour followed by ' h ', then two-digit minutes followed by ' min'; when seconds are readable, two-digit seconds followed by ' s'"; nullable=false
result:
5 h 16 min
